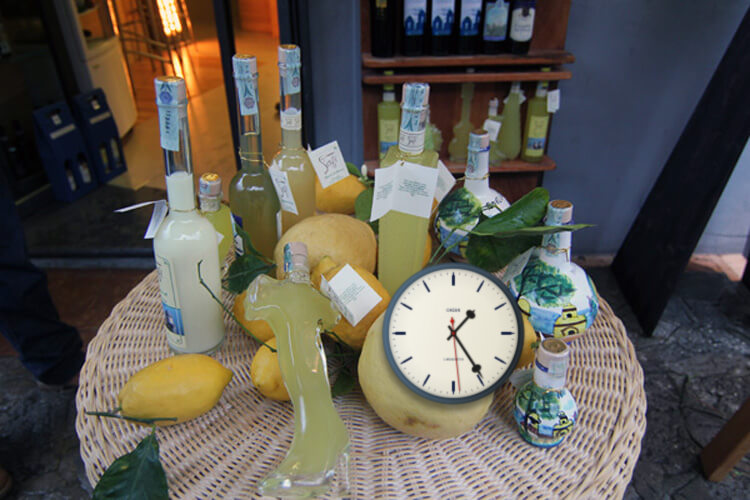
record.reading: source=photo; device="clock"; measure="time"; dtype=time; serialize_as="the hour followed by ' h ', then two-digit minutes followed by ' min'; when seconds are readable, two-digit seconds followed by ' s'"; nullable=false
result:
1 h 24 min 29 s
